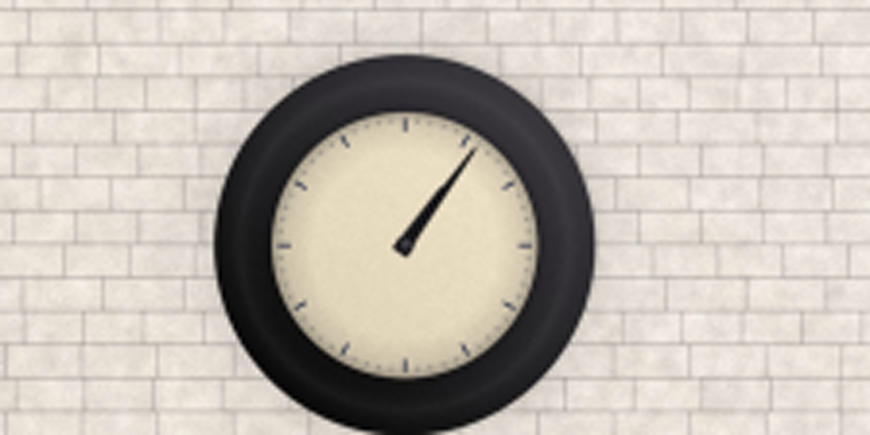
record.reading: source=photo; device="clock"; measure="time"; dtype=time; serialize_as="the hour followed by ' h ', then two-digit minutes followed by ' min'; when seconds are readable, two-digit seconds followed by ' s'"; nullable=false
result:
1 h 06 min
